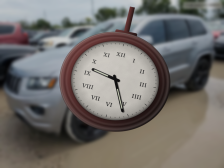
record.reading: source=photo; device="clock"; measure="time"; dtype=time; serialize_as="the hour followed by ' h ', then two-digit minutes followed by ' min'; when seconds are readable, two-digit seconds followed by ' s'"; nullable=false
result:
9 h 26 min
